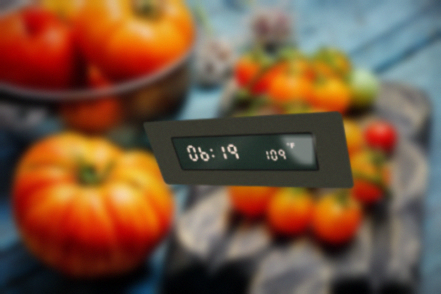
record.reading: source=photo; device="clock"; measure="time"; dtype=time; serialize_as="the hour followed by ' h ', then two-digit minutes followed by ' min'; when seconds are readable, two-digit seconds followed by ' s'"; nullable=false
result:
6 h 19 min
